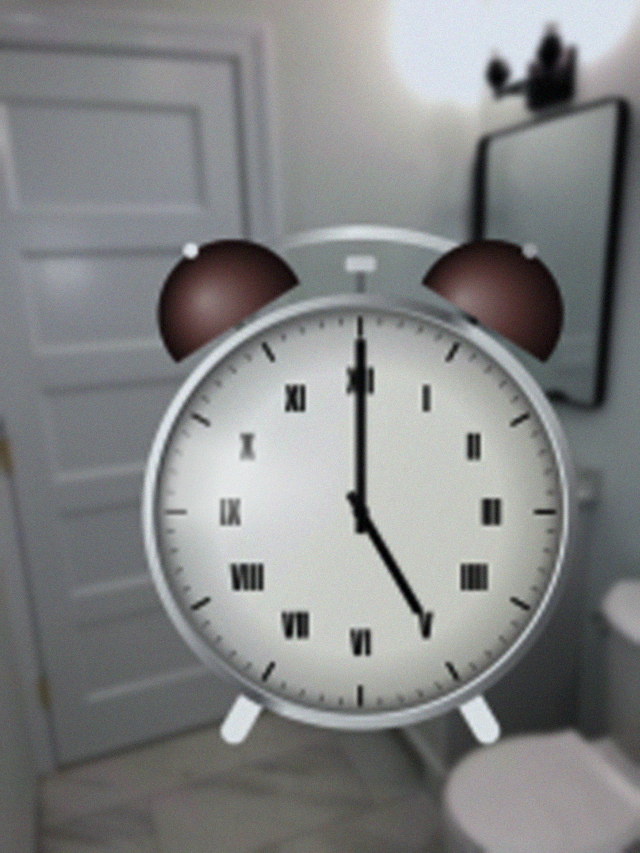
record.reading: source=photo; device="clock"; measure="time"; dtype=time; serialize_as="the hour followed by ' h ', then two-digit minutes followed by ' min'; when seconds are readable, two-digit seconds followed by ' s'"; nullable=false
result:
5 h 00 min
